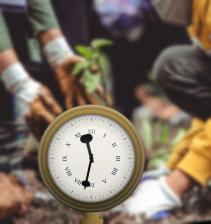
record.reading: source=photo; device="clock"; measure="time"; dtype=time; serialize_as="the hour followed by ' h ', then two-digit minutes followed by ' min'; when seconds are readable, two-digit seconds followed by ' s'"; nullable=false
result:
11 h 32 min
